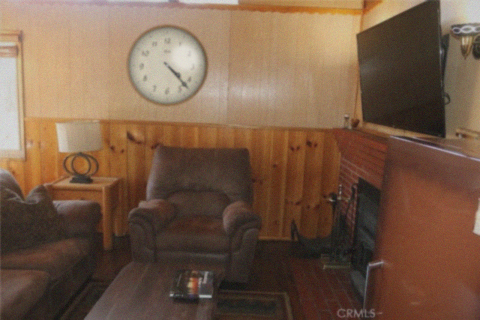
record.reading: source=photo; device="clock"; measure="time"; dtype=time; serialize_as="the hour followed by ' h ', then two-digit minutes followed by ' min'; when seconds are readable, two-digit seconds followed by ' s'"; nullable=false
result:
4 h 23 min
